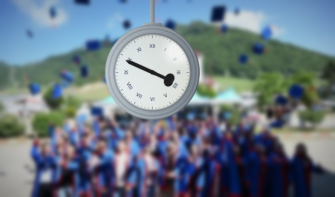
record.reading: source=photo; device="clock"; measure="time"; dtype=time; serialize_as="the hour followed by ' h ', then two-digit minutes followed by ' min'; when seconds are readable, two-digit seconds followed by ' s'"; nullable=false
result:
3 h 49 min
